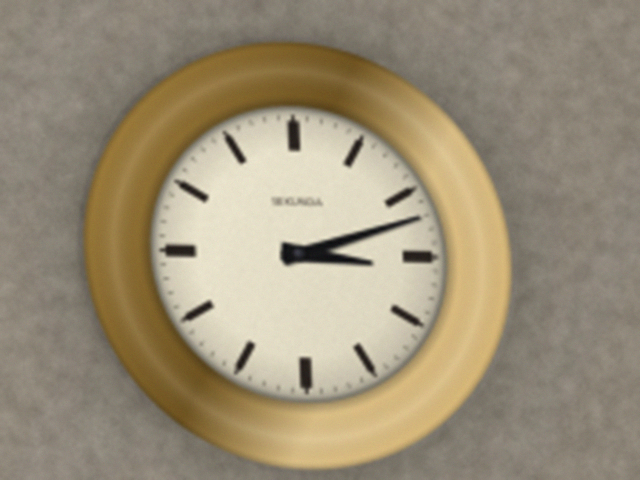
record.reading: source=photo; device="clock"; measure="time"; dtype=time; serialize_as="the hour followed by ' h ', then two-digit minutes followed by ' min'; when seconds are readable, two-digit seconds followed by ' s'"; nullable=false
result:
3 h 12 min
